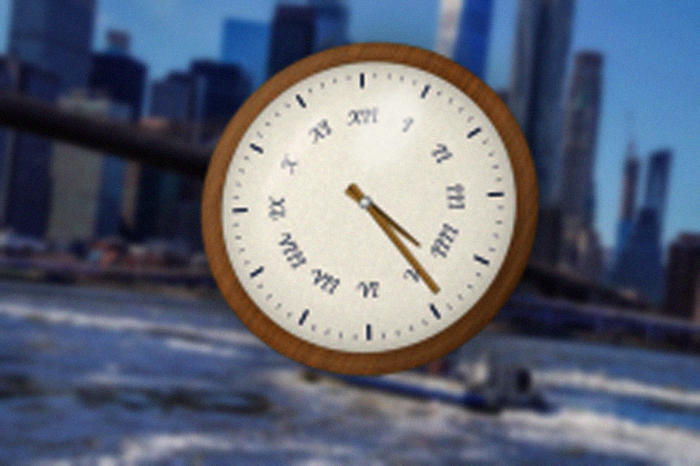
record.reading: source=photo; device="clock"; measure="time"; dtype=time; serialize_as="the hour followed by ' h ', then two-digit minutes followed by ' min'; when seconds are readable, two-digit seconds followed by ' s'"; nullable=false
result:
4 h 24 min
